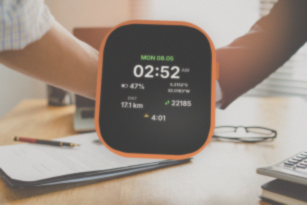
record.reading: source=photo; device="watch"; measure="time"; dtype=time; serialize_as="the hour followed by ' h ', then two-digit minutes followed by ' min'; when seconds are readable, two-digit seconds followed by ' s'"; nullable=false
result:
2 h 52 min
